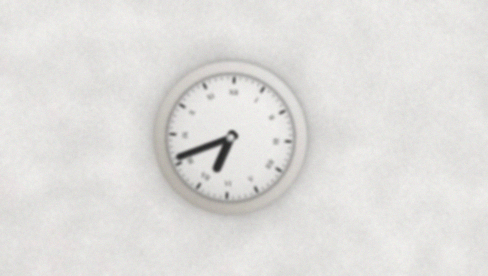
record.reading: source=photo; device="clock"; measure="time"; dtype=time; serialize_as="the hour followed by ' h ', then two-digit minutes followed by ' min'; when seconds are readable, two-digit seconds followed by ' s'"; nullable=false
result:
6 h 41 min
